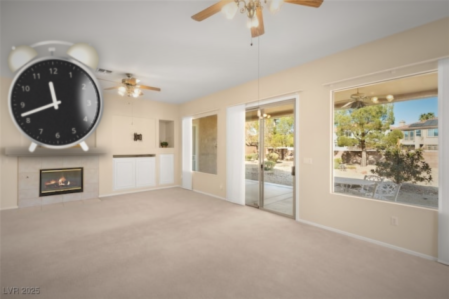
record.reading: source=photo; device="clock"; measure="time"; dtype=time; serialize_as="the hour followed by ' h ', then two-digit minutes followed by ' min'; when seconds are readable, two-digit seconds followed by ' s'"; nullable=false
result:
11 h 42 min
